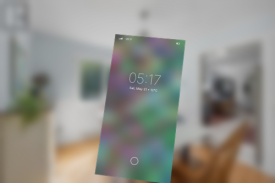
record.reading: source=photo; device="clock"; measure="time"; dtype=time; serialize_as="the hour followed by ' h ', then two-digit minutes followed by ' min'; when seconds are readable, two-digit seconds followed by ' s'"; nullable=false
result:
5 h 17 min
